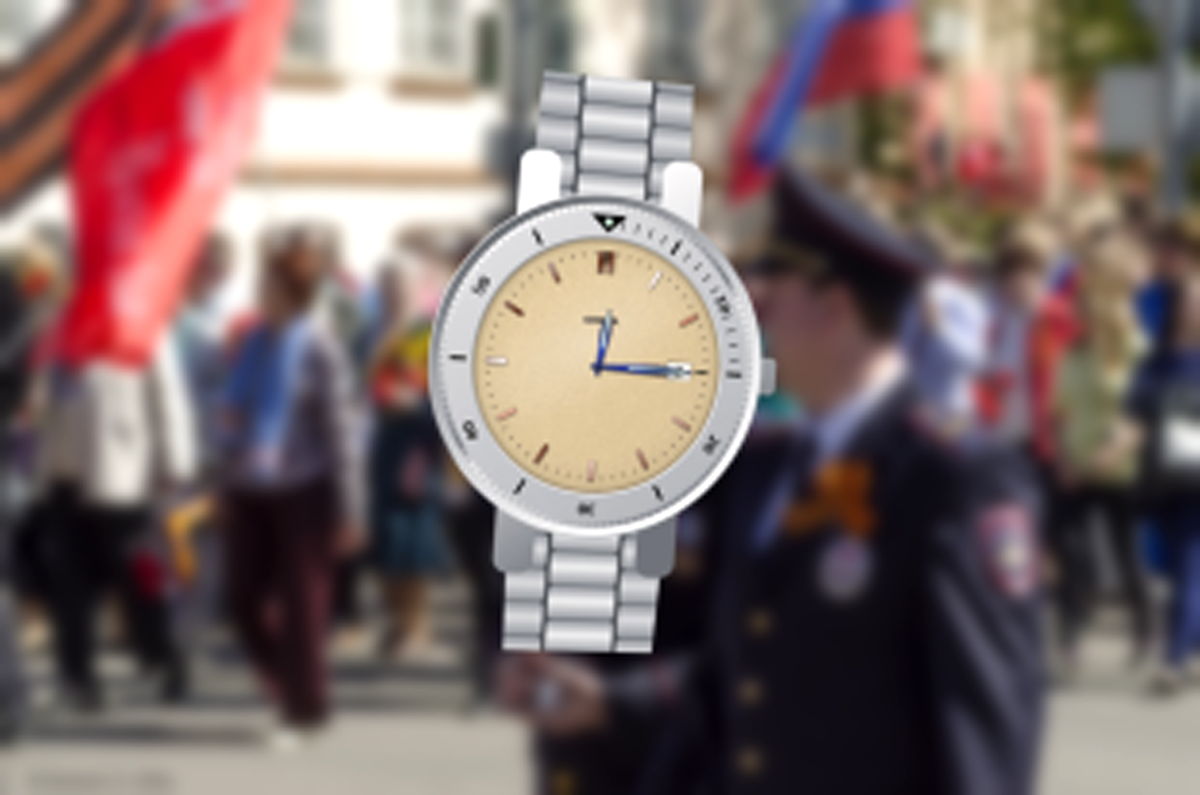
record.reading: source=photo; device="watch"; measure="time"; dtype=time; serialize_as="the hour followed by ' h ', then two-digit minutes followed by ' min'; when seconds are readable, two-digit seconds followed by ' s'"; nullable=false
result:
12 h 15 min
